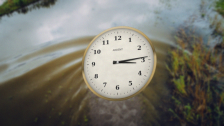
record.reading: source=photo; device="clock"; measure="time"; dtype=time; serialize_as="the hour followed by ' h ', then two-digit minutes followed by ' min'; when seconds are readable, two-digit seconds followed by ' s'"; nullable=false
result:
3 h 14 min
